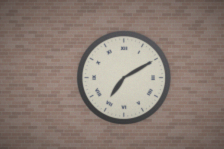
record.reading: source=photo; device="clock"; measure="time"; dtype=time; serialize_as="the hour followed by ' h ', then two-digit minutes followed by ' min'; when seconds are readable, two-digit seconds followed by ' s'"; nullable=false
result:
7 h 10 min
